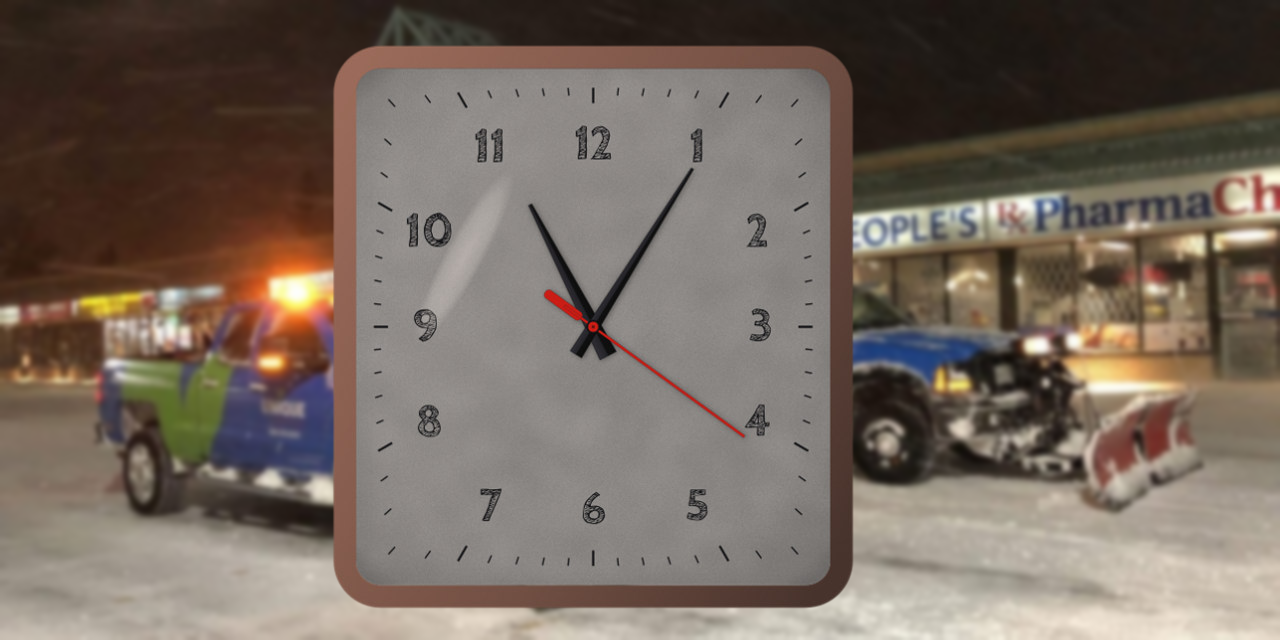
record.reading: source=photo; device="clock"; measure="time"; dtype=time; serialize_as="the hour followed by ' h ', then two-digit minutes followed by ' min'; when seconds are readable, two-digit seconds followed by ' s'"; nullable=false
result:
11 h 05 min 21 s
